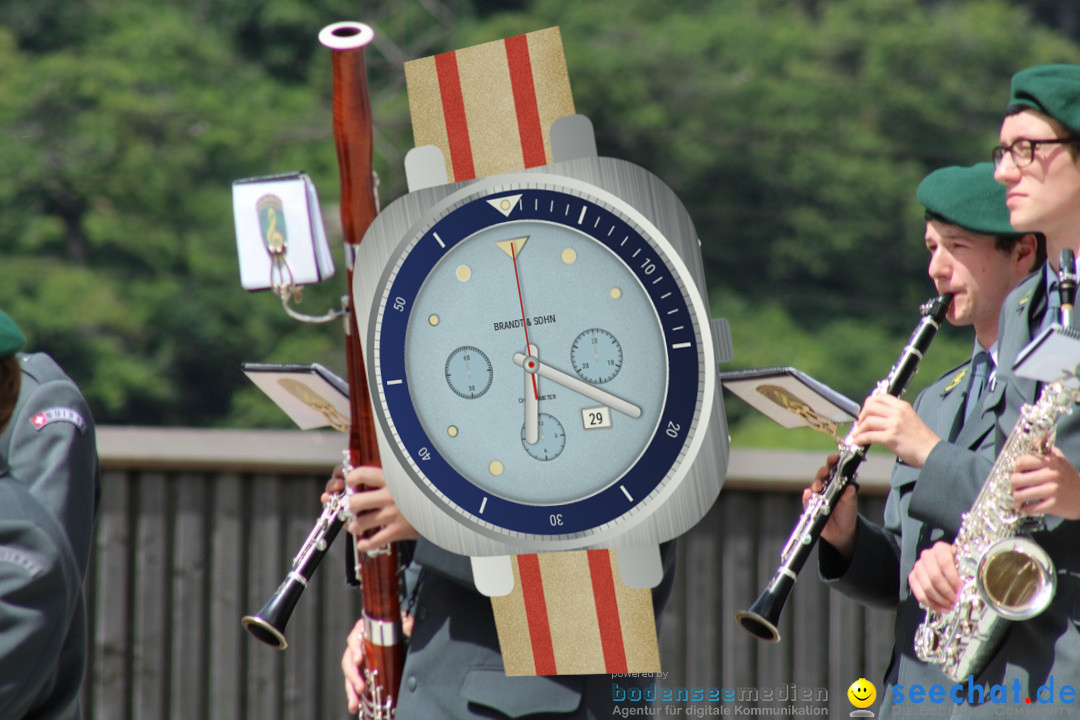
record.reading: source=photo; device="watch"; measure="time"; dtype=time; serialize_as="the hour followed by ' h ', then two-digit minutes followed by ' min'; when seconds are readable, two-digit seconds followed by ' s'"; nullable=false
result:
6 h 20 min
